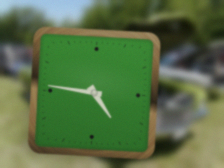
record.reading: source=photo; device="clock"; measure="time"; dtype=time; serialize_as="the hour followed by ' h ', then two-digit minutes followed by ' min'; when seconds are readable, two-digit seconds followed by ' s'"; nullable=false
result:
4 h 46 min
